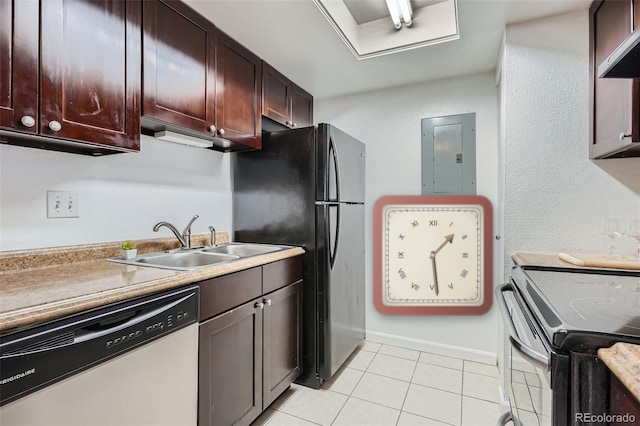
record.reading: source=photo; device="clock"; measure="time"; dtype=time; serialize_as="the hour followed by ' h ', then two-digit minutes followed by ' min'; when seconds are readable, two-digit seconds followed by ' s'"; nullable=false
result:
1 h 29 min
